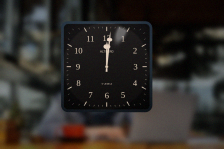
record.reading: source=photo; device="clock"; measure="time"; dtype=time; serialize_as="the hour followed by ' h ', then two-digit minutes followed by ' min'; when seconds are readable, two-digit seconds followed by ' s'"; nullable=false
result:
12 h 01 min
